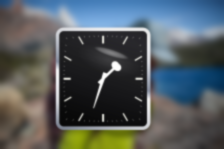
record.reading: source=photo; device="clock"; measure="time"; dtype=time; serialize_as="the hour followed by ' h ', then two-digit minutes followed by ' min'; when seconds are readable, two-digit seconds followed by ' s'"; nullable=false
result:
1 h 33 min
